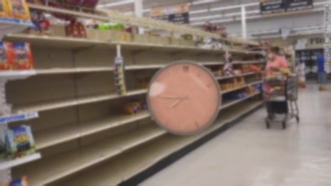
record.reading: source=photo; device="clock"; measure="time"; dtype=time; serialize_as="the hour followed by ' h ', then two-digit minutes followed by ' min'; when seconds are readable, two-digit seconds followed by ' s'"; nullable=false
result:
7 h 45 min
